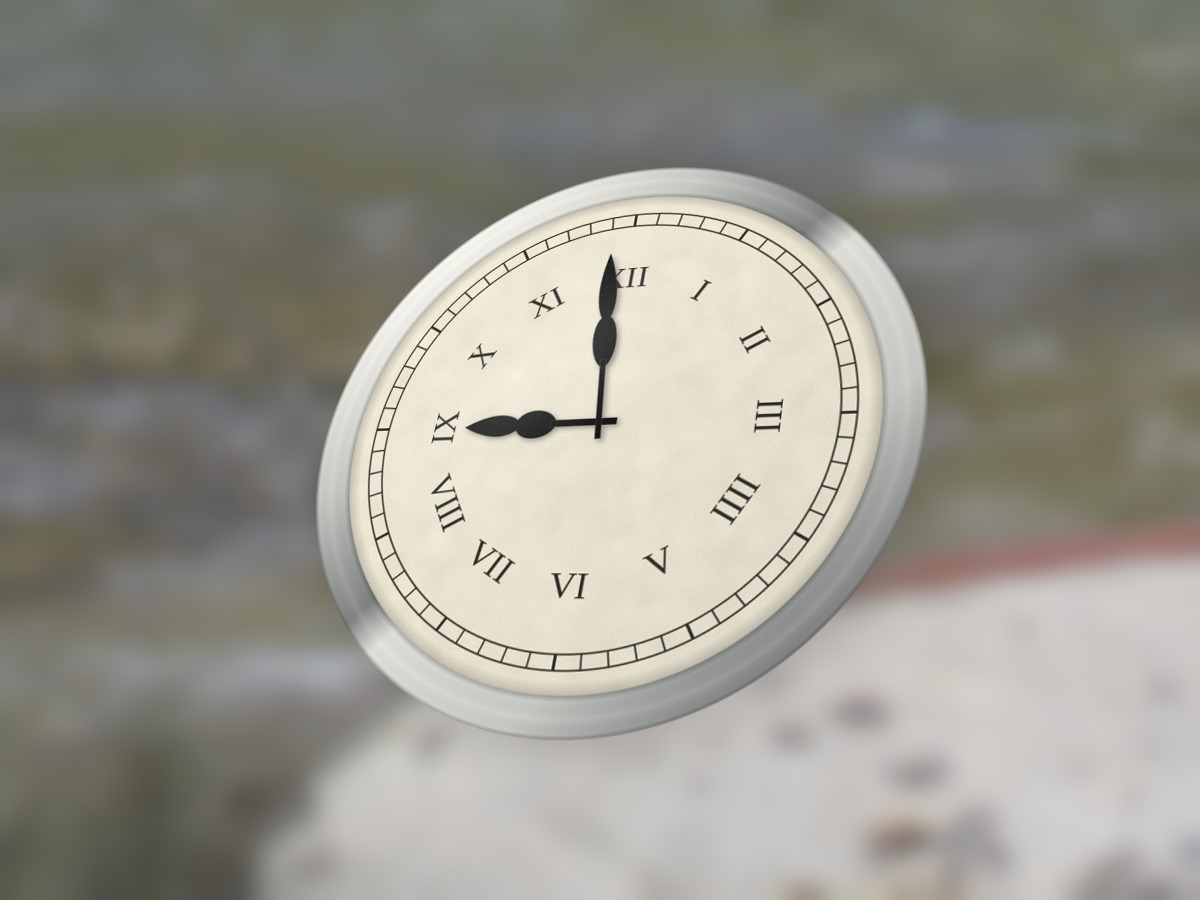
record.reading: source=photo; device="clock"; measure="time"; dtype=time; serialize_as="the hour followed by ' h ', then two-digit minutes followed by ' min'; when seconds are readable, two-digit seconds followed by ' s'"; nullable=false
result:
8 h 59 min
